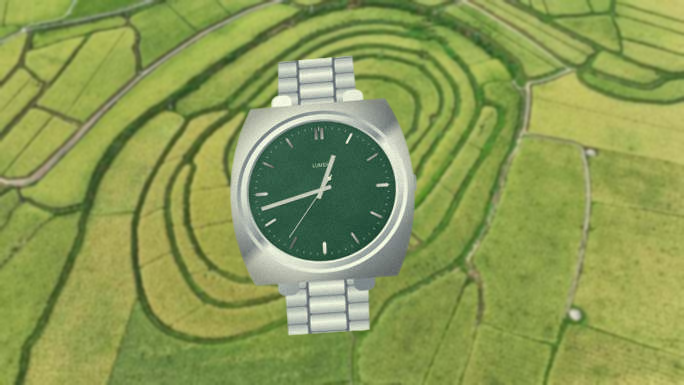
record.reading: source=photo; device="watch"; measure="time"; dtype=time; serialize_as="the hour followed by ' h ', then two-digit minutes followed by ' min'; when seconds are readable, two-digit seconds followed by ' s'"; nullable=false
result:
12 h 42 min 36 s
